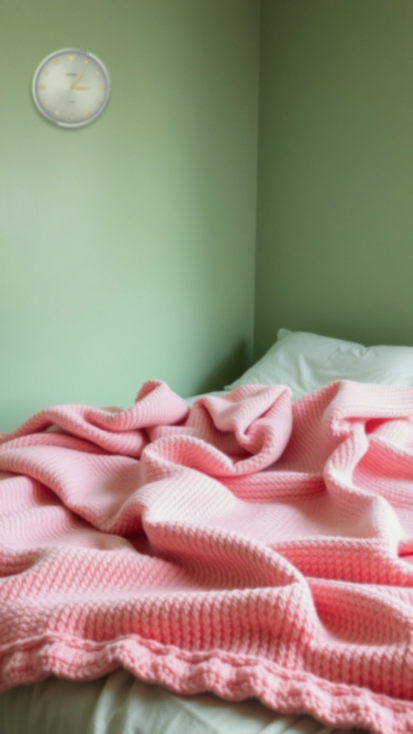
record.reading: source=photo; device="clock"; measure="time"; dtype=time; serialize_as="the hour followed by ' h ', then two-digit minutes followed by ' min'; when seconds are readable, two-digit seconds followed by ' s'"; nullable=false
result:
3 h 06 min
